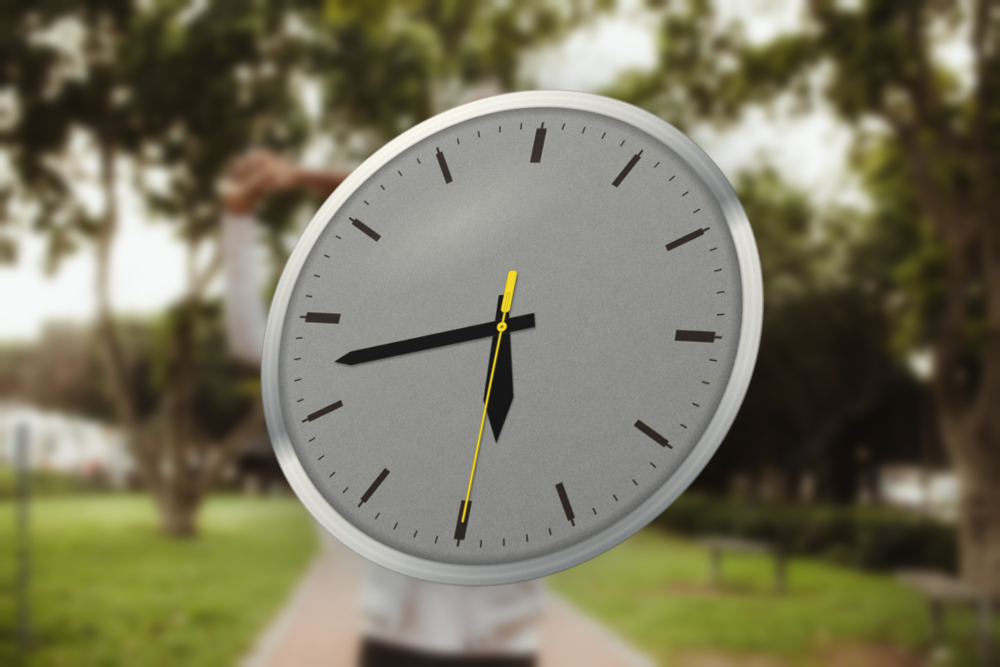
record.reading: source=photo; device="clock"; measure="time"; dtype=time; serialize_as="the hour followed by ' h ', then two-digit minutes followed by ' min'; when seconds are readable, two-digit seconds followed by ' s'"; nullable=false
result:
5 h 42 min 30 s
